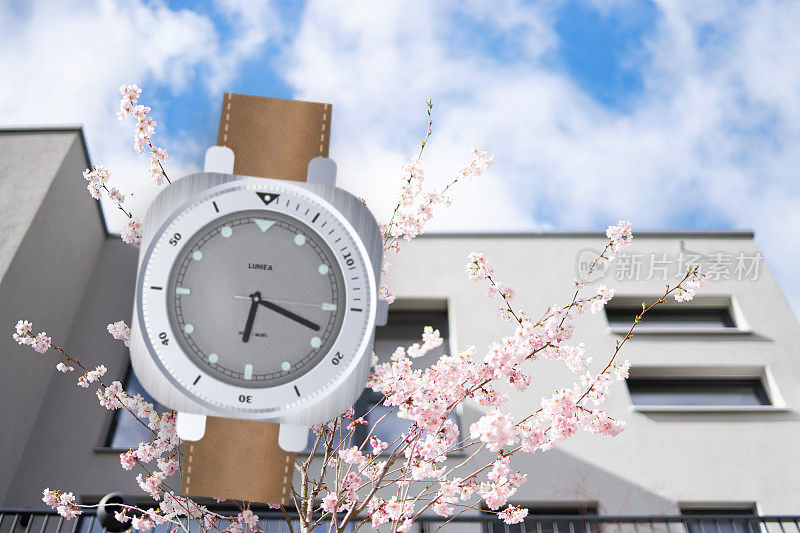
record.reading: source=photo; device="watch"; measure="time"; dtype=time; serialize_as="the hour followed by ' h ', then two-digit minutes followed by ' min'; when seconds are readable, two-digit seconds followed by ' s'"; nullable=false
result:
6 h 18 min 15 s
